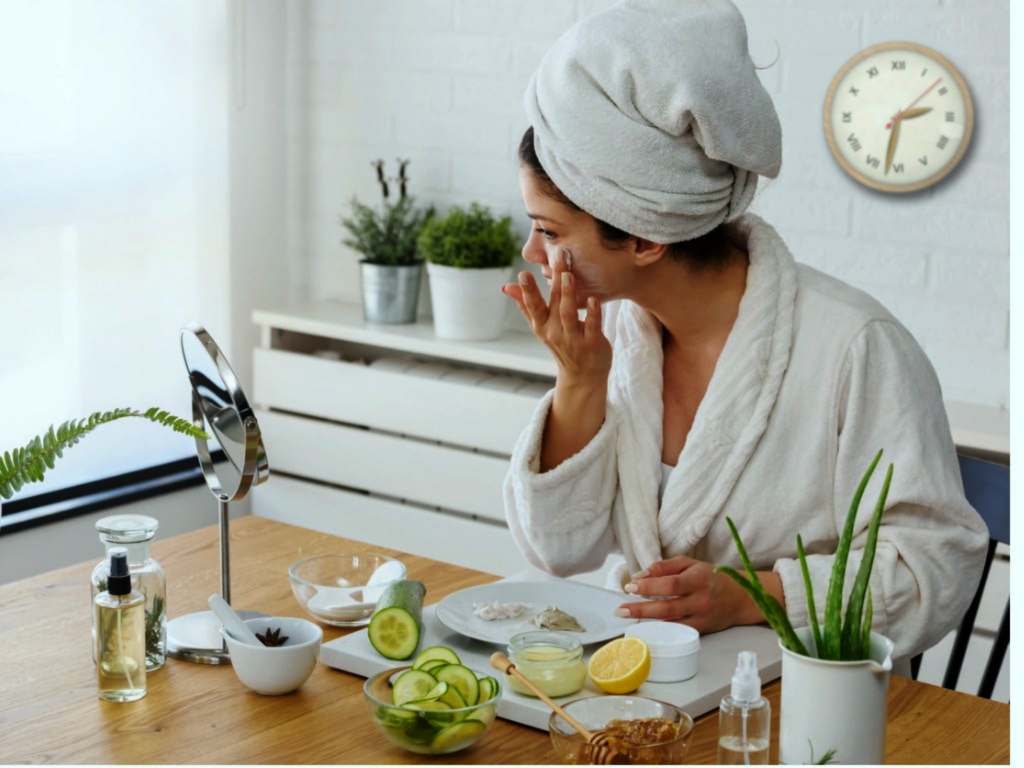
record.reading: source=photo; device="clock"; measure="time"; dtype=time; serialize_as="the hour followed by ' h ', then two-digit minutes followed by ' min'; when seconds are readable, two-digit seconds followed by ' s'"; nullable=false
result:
2 h 32 min 08 s
